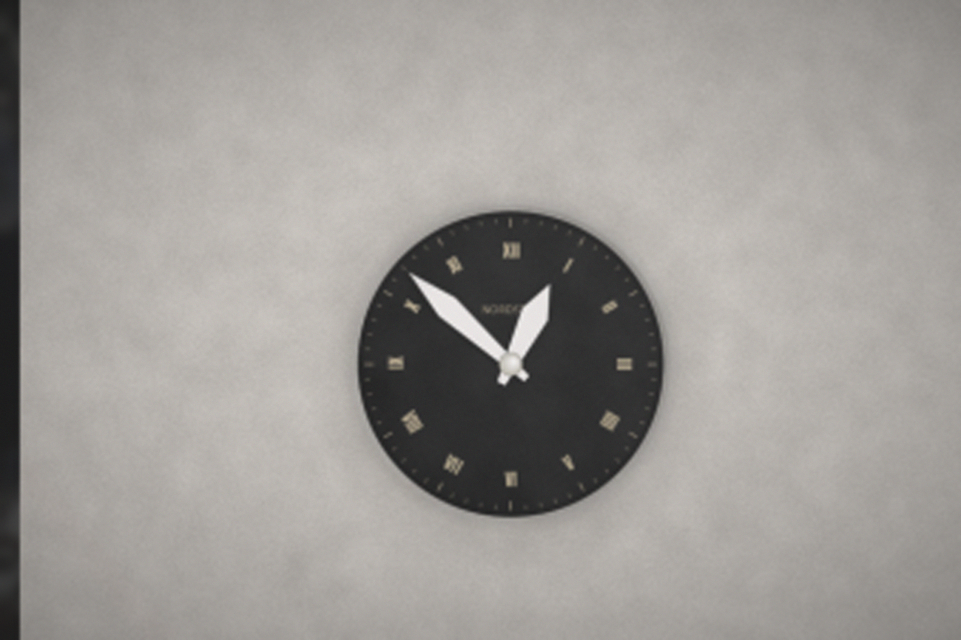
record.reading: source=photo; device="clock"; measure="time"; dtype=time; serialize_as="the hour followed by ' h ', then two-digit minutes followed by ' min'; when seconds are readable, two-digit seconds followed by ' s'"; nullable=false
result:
12 h 52 min
